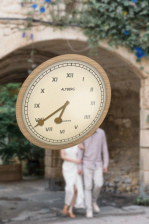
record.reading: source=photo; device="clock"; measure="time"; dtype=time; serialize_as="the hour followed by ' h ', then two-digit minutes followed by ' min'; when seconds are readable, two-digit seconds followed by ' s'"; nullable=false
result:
6 h 39 min
